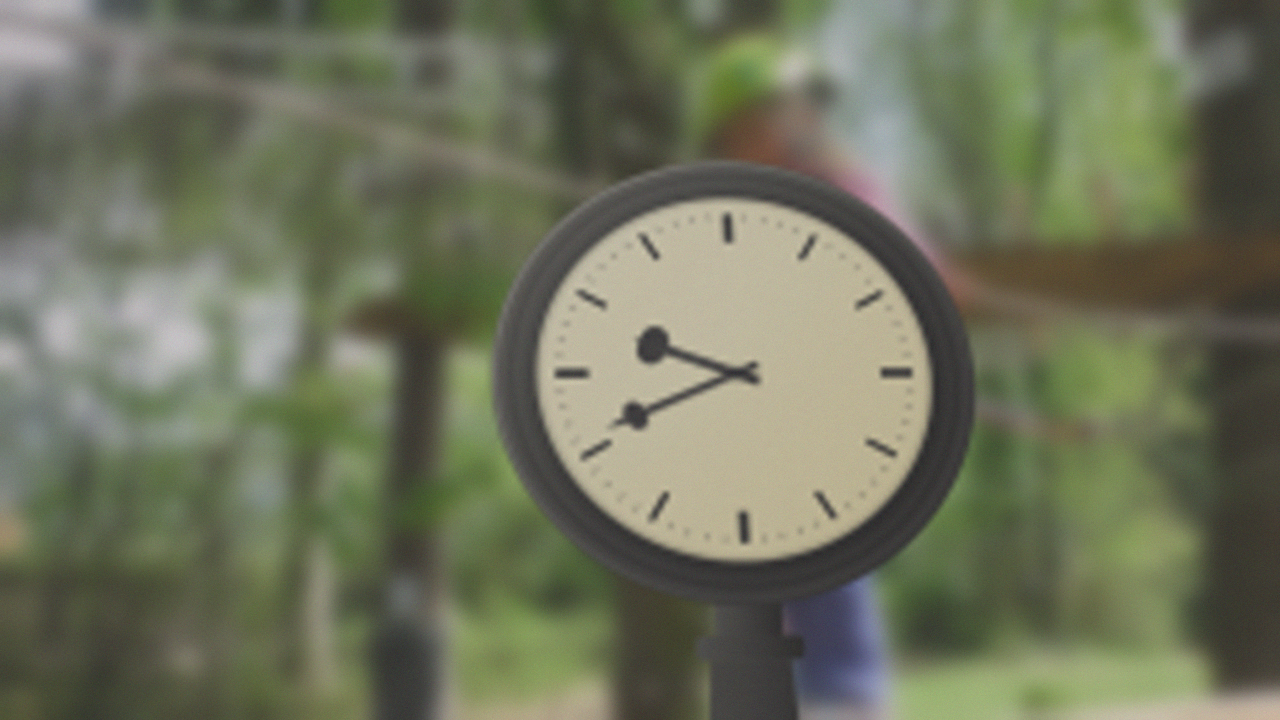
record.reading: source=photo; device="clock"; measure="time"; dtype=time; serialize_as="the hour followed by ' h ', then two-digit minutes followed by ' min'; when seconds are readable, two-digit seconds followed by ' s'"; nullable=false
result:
9 h 41 min
